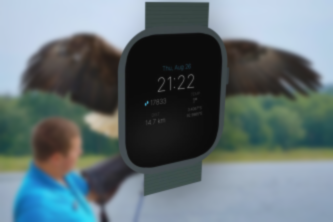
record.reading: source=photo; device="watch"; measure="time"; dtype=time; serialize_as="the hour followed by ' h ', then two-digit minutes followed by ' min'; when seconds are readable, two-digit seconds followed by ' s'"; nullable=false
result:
21 h 22 min
